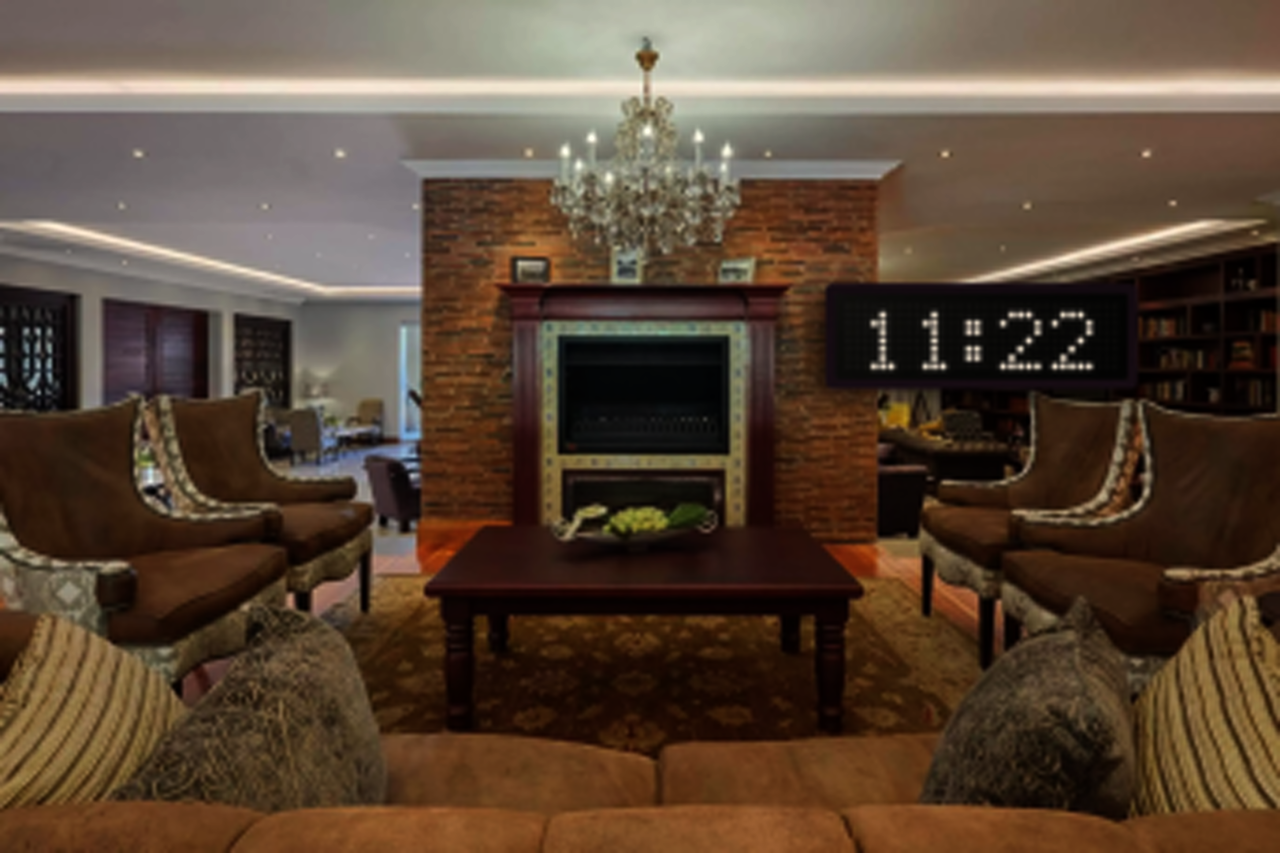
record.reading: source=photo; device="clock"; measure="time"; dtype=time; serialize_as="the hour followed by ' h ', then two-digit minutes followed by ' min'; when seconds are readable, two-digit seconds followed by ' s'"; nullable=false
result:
11 h 22 min
